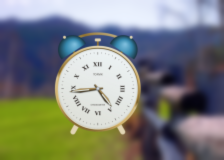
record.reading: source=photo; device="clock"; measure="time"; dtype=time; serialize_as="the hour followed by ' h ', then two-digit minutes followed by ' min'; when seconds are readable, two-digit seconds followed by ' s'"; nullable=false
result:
4 h 44 min
